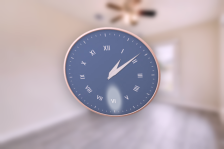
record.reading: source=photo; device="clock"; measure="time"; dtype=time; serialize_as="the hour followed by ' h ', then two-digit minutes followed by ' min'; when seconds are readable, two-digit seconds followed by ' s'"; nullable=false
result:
1 h 09 min
